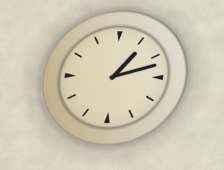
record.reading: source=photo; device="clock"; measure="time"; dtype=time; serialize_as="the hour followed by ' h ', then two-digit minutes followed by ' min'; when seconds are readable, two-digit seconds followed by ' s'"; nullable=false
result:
1 h 12 min
